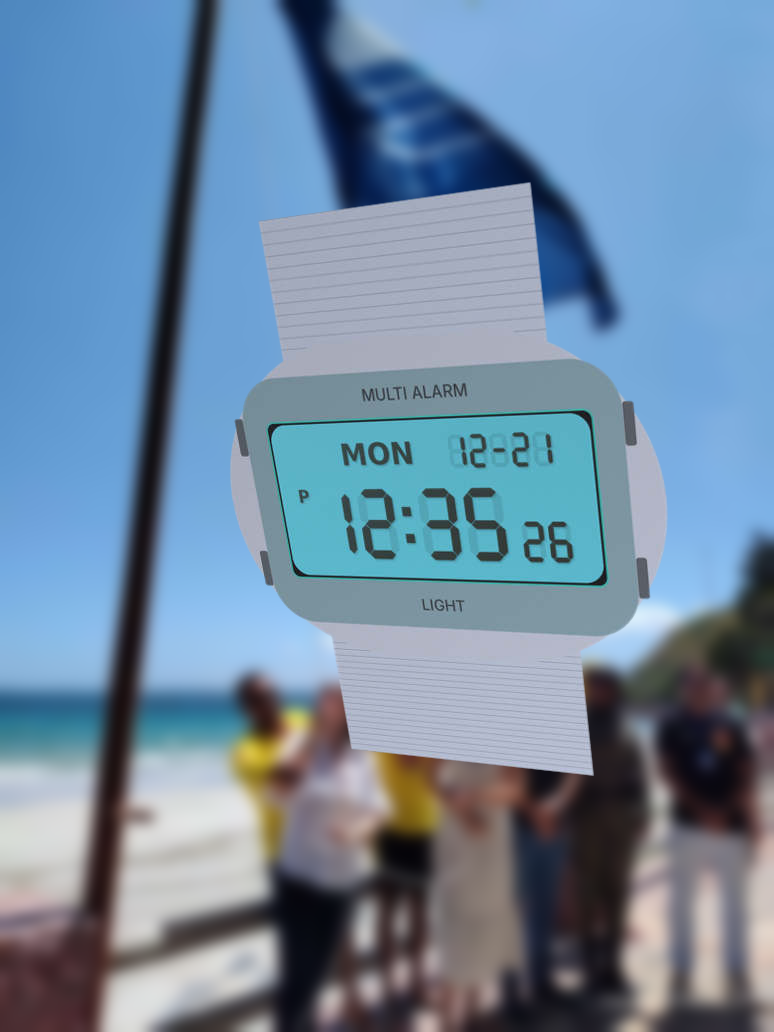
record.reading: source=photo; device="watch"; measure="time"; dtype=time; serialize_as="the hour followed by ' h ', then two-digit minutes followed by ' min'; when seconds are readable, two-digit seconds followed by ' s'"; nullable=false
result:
12 h 35 min 26 s
